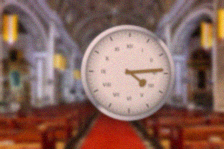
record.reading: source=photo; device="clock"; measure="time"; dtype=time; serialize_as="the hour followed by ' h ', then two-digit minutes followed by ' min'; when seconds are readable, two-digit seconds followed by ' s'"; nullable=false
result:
4 h 14 min
